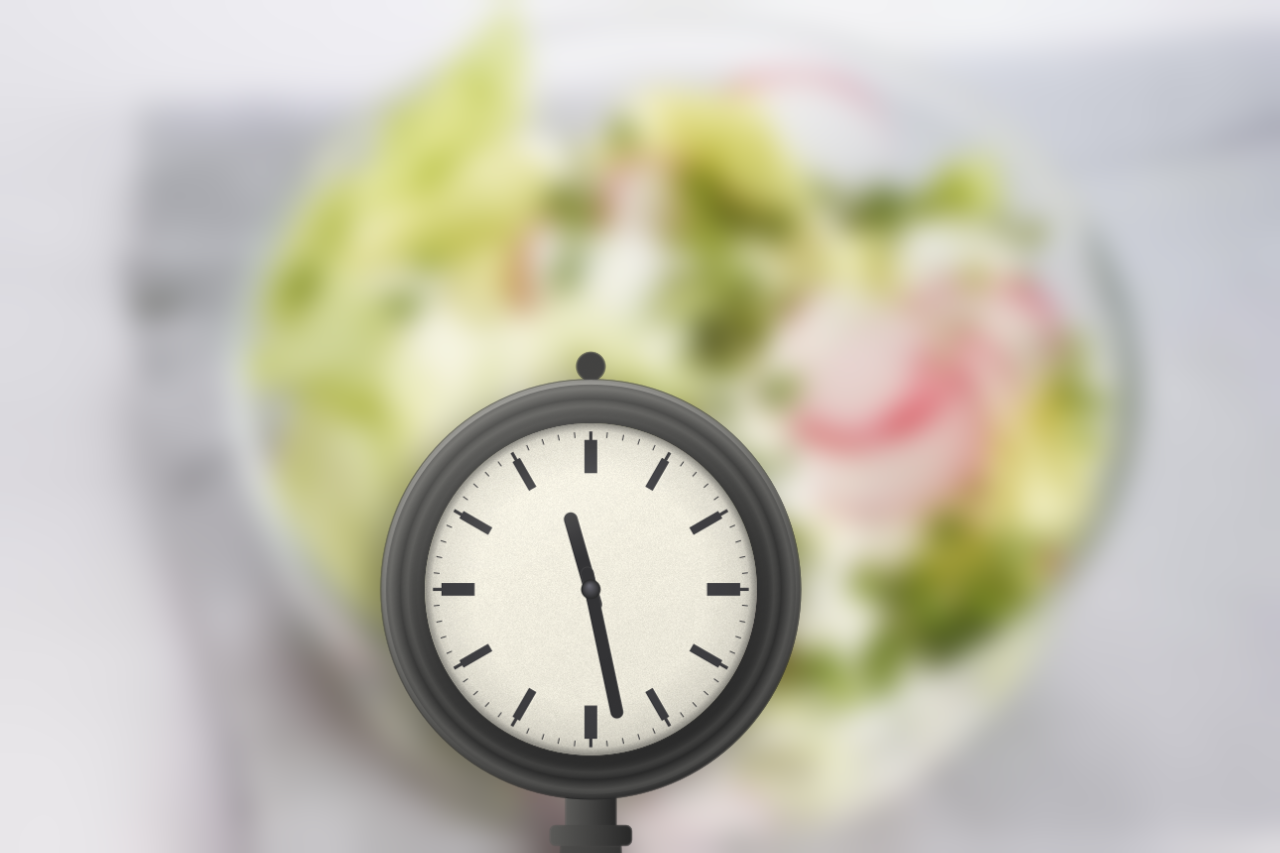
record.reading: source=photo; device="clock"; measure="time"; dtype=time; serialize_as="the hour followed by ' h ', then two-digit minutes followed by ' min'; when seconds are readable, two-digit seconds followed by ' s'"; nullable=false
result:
11 h 28 min
